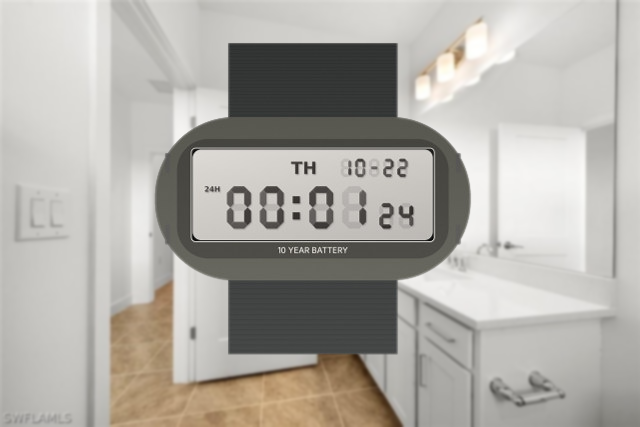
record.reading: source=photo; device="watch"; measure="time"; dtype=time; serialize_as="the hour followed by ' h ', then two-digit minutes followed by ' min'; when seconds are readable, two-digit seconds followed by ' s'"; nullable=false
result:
0 h 01 min 24 s
